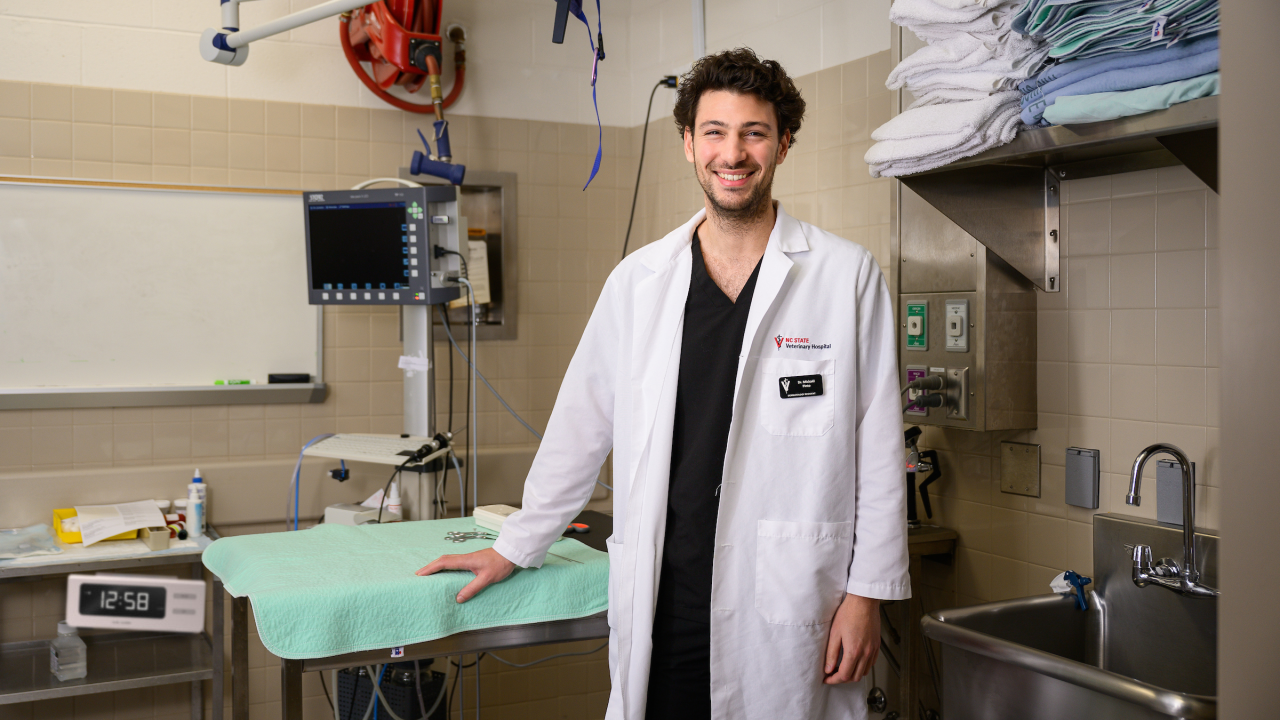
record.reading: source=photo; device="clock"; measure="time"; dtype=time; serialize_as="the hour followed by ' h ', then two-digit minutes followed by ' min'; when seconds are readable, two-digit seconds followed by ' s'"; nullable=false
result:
12 h 58 min
